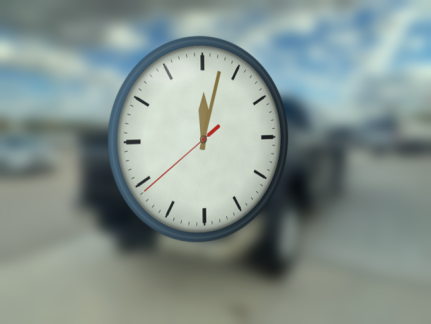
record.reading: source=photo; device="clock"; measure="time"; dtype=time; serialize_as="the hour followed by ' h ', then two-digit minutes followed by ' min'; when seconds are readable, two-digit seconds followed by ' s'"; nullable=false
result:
12 h 02 min 39 s
